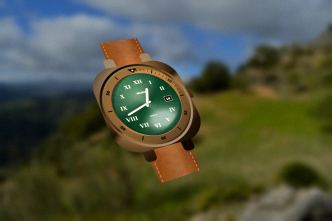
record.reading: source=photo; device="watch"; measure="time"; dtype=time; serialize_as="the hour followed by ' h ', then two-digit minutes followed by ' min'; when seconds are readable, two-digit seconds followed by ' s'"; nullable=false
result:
12 h 42 min
